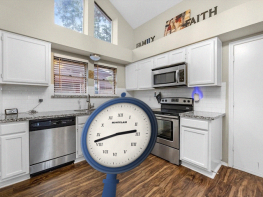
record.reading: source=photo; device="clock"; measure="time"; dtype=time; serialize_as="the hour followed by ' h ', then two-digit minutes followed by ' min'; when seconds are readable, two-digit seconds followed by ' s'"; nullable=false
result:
2 h 42 min
